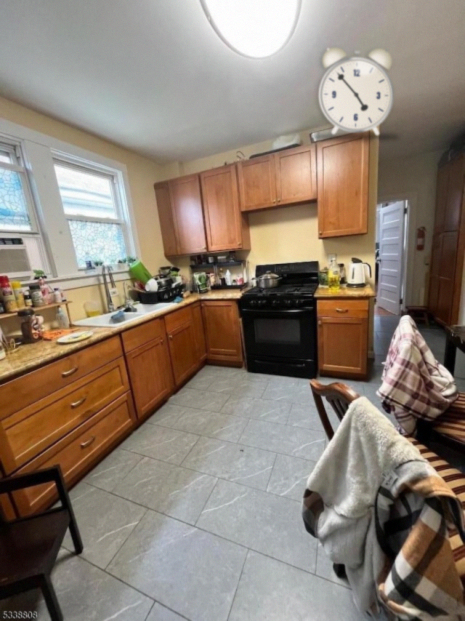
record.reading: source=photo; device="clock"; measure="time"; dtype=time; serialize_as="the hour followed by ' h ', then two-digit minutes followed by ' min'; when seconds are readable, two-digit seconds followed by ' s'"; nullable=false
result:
4 h 53 min
